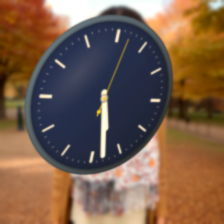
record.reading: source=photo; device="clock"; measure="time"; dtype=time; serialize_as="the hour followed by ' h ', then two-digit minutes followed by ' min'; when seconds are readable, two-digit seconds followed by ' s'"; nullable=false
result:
5 h 28 min 02 s
